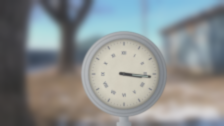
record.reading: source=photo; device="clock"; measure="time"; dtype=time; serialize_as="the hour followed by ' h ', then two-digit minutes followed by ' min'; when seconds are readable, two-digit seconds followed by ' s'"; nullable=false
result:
3 h 16 min
